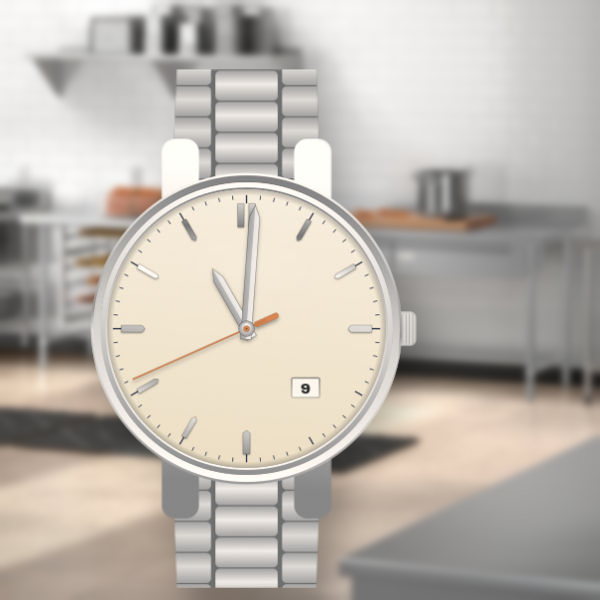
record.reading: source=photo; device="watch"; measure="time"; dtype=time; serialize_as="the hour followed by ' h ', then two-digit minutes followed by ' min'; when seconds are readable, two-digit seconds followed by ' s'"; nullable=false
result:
11 h 00 min 41 s
